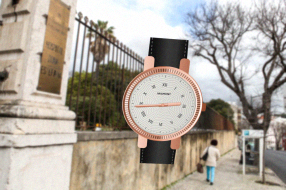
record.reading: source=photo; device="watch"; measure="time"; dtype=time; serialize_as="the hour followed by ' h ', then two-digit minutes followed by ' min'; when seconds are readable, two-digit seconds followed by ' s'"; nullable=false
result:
2 h 44 min
